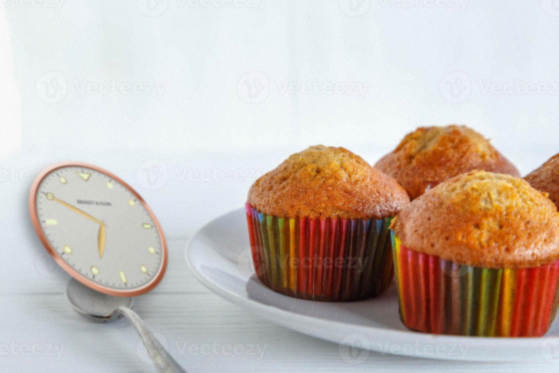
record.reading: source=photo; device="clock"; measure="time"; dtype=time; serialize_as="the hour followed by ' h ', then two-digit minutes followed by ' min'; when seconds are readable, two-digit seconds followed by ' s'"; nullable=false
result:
6 h 50 min
